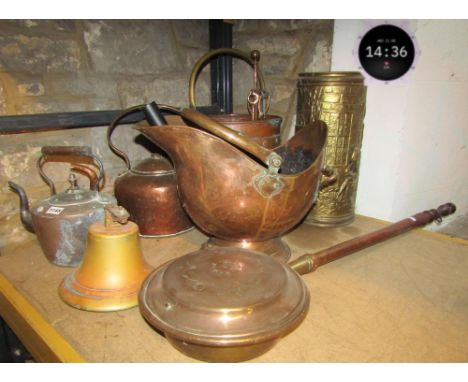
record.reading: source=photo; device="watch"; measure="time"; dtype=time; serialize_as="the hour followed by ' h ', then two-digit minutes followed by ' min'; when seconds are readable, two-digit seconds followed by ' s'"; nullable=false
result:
14 h 36 min
